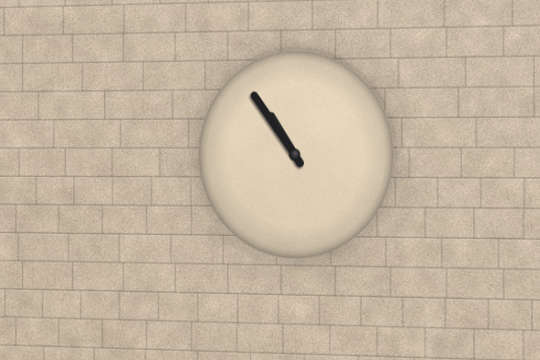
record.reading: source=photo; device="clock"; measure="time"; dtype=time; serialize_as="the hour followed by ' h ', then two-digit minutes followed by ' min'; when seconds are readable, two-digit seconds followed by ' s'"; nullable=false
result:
10 h 54 min
